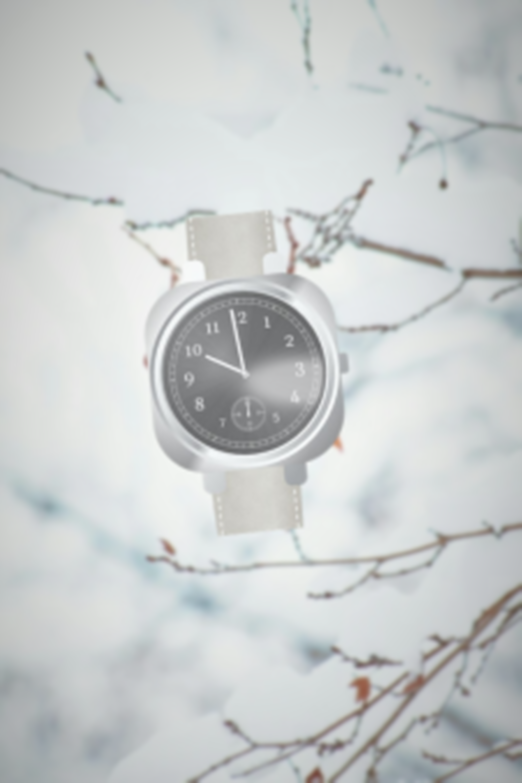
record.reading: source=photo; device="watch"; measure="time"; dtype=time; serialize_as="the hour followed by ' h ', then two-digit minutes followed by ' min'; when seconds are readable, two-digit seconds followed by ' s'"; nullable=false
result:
9 h 59 min
